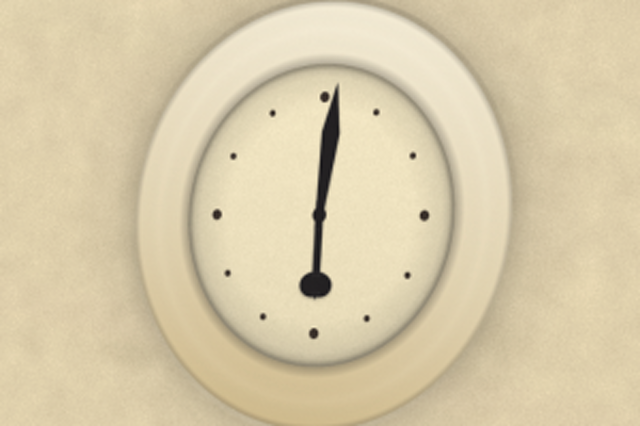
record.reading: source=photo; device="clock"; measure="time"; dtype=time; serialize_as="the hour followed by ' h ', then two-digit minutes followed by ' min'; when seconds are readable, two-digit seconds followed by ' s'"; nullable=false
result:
6 h 01 min
